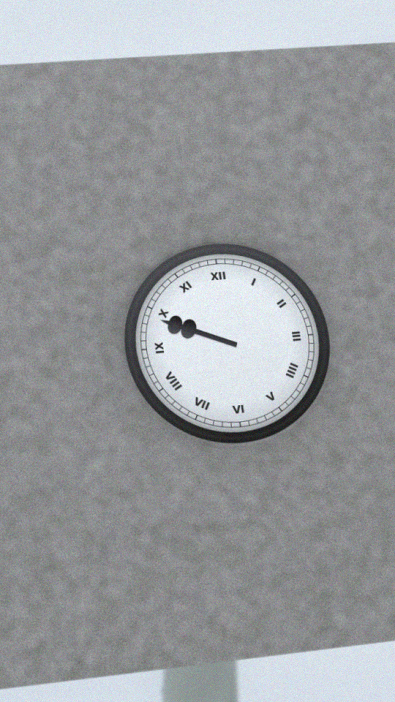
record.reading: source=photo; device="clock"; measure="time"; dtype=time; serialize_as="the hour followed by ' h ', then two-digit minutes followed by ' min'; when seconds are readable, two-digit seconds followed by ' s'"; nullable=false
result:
9 h 49 min
